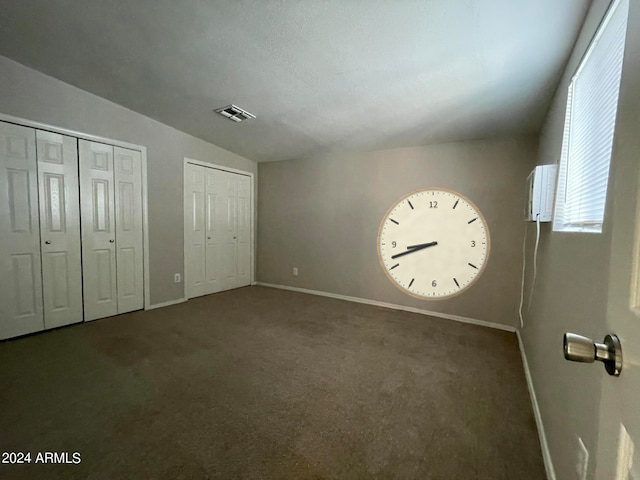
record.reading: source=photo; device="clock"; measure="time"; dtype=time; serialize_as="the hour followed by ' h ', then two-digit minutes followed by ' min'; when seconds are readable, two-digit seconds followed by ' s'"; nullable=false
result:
8 h 42 min
